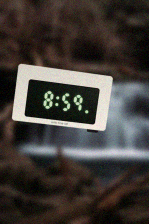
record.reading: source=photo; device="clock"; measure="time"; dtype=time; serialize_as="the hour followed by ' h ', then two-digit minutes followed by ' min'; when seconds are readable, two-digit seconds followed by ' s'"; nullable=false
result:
8 h 59 min
